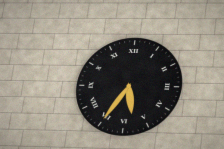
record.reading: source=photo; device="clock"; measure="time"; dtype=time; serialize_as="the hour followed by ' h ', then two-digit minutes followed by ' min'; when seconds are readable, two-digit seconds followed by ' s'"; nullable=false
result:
5 h 35 min
